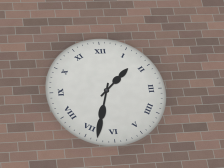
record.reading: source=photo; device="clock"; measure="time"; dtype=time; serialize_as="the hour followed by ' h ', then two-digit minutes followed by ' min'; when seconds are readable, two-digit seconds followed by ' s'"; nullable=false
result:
1 h 33 min
